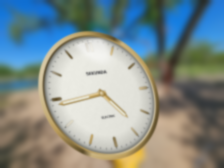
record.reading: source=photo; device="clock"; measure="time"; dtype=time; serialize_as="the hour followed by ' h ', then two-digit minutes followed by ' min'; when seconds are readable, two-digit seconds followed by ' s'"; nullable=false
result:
4 h 44 min
